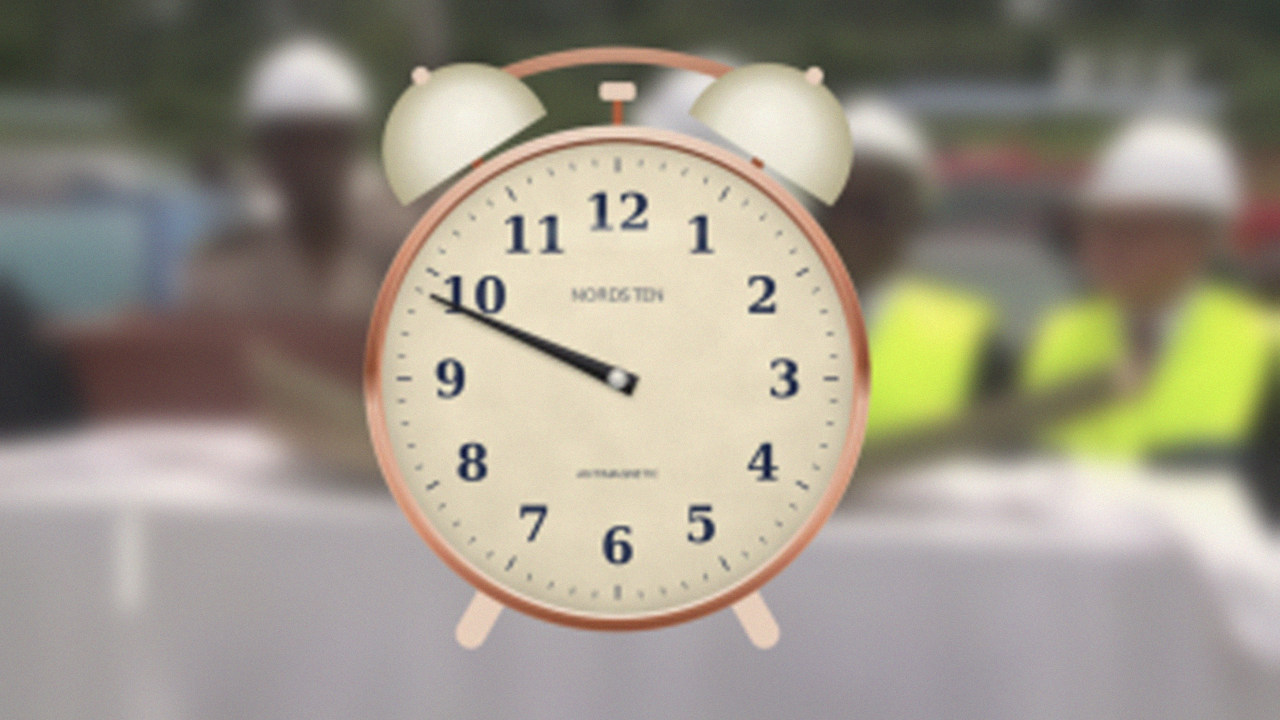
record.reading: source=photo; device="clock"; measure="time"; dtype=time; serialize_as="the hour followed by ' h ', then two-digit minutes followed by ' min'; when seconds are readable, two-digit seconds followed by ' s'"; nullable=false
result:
9 h 49 min
